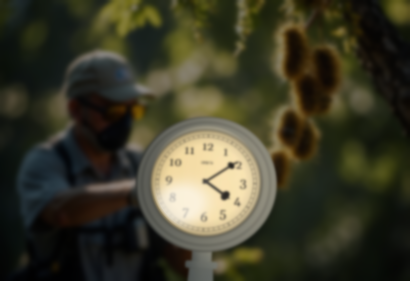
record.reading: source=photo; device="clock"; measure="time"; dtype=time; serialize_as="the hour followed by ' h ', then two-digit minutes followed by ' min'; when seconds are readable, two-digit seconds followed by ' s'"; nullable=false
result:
4 h 09 min
